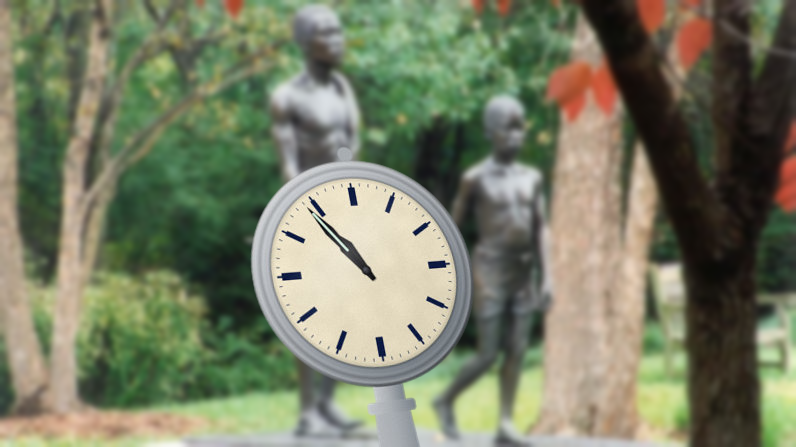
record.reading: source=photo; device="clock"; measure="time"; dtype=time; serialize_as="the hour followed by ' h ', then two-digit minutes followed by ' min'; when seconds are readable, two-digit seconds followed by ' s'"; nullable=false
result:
10 h 54 min
